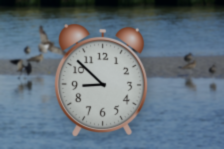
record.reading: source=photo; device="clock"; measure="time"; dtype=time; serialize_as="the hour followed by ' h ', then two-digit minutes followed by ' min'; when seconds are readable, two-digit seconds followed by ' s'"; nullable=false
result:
8 h 52 min
